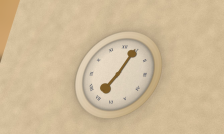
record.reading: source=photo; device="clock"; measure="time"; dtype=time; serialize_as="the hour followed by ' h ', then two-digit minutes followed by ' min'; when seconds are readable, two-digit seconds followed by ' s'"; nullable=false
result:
7 h 04 min
